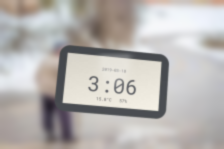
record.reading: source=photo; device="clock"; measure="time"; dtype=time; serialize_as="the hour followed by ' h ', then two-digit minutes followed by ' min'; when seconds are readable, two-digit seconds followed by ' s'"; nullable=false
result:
3 h 06 min
